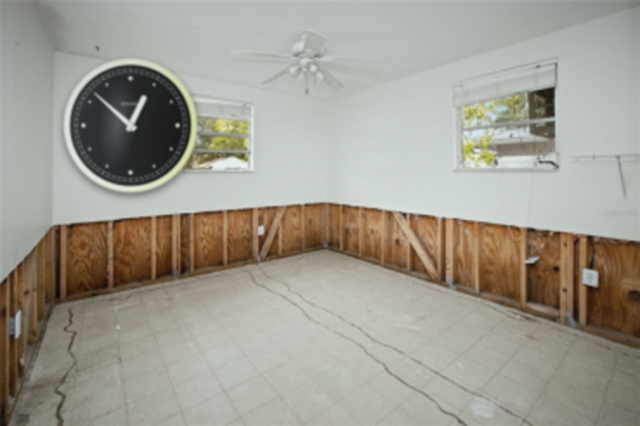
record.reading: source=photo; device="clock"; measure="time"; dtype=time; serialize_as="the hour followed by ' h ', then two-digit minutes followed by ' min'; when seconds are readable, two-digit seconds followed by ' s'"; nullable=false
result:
12 h 52 min
